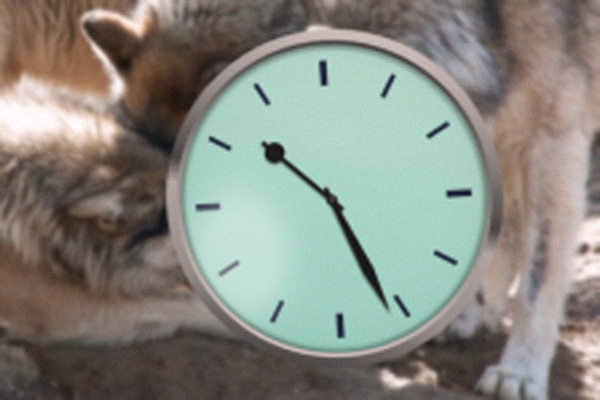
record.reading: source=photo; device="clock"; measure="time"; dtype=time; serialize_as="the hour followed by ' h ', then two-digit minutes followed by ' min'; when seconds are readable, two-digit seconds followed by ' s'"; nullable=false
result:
10 h 26 min
